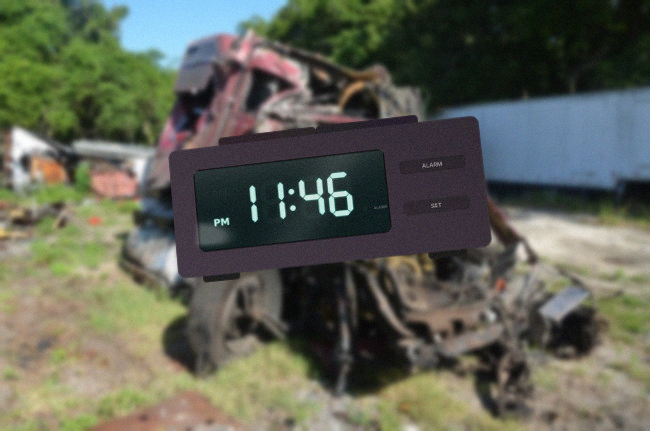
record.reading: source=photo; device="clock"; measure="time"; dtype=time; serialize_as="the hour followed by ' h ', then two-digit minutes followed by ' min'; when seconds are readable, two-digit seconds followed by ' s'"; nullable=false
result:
11 h 46 min
